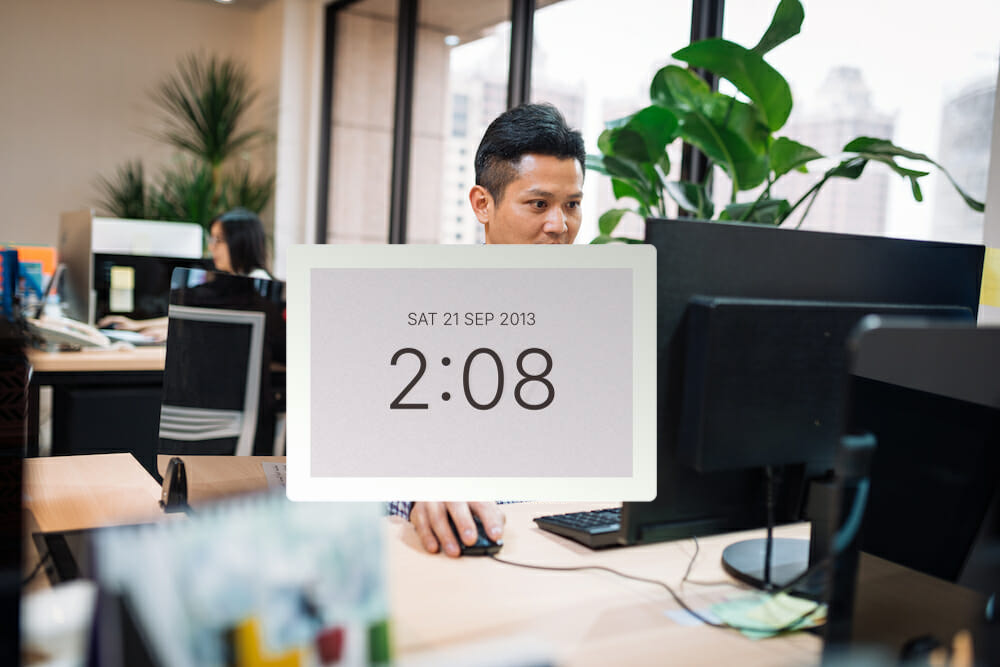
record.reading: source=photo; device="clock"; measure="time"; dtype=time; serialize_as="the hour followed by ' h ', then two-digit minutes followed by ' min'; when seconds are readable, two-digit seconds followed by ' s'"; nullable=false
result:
2 h 08 min
